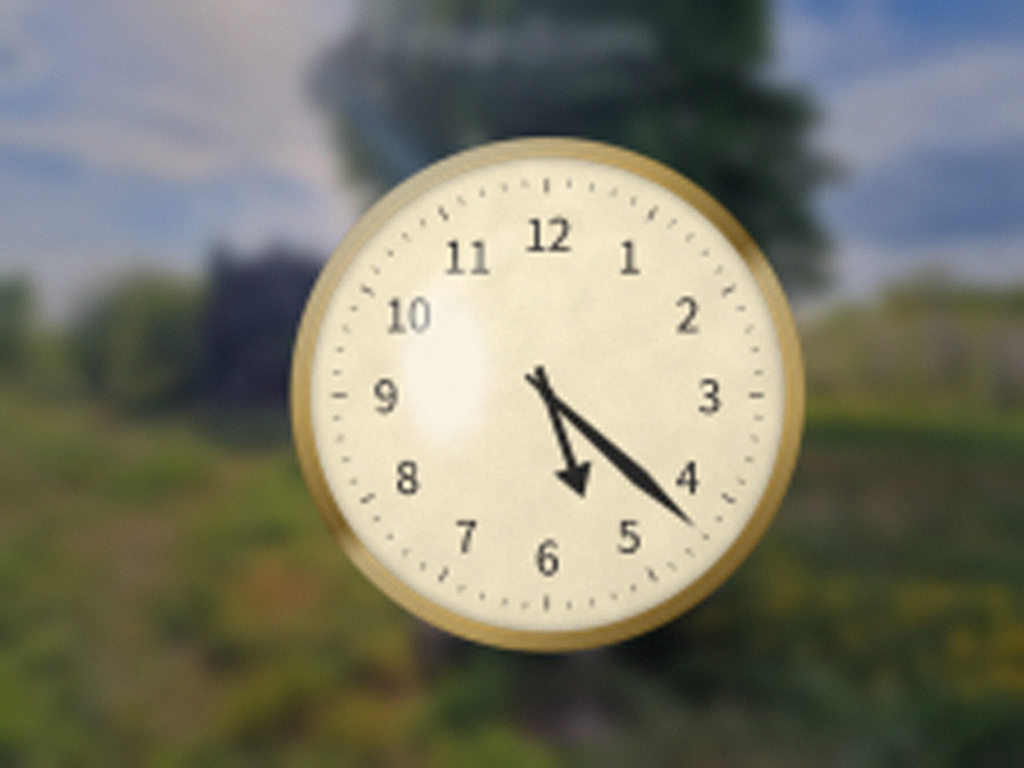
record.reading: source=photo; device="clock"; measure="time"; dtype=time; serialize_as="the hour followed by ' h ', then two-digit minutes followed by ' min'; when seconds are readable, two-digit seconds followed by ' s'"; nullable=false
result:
5 h 22 min
